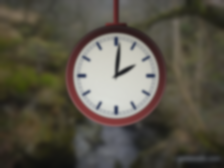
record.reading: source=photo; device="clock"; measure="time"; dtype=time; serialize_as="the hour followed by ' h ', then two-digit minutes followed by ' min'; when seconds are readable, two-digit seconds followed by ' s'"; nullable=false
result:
2 h 01 min
